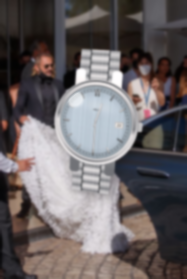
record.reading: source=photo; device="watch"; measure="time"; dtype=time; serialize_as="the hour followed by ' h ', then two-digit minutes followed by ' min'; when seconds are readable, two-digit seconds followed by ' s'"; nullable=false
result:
12 h 30 min
